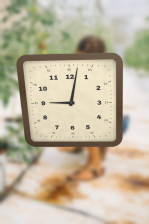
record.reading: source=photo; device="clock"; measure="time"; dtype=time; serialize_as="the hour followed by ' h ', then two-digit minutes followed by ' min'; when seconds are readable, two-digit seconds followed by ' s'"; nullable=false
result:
9 h 02 min
